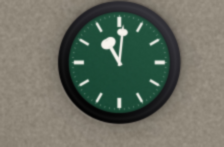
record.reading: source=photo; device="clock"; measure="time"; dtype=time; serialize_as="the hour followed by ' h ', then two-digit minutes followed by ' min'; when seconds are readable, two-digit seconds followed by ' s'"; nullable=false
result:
11 h 01 min
